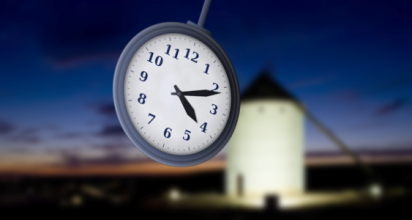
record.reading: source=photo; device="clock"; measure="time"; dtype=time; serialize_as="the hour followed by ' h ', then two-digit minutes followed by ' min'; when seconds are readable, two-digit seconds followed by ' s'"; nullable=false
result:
4 h 11 min
